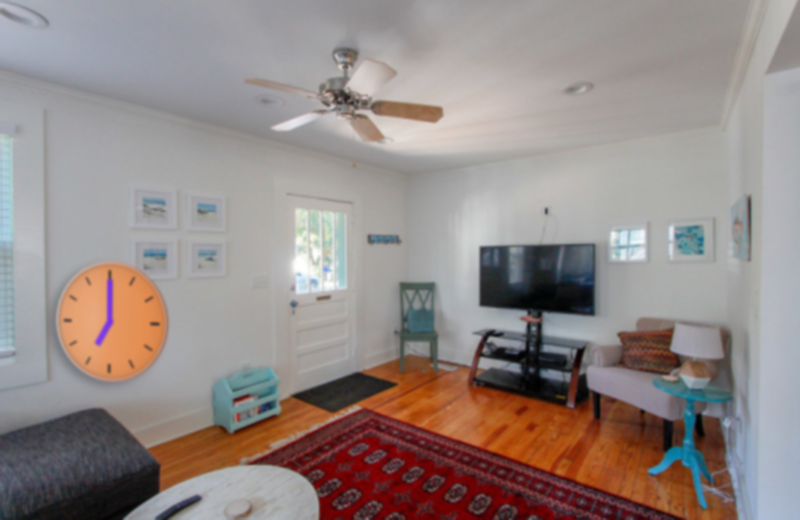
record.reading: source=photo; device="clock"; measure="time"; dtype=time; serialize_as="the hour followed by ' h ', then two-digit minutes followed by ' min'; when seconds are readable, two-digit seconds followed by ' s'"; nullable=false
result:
7 h 00 min
